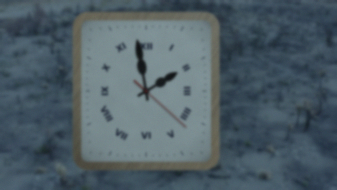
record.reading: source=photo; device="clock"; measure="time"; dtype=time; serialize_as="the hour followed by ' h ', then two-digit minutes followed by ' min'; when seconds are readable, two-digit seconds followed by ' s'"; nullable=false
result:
1 h 58 min 22 s
